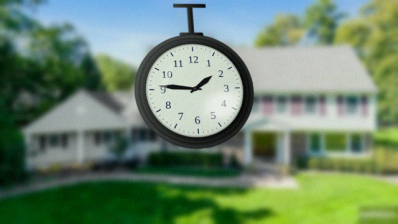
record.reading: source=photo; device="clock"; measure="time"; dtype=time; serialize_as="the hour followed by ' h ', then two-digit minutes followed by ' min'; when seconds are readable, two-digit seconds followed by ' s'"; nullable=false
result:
1 h 46 min
